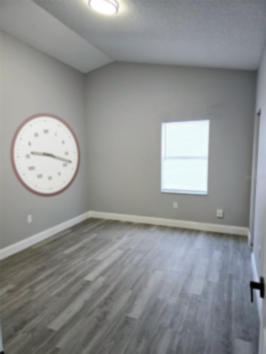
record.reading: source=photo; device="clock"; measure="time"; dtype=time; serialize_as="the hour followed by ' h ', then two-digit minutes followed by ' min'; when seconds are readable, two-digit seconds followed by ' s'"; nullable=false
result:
9 h 18 min
